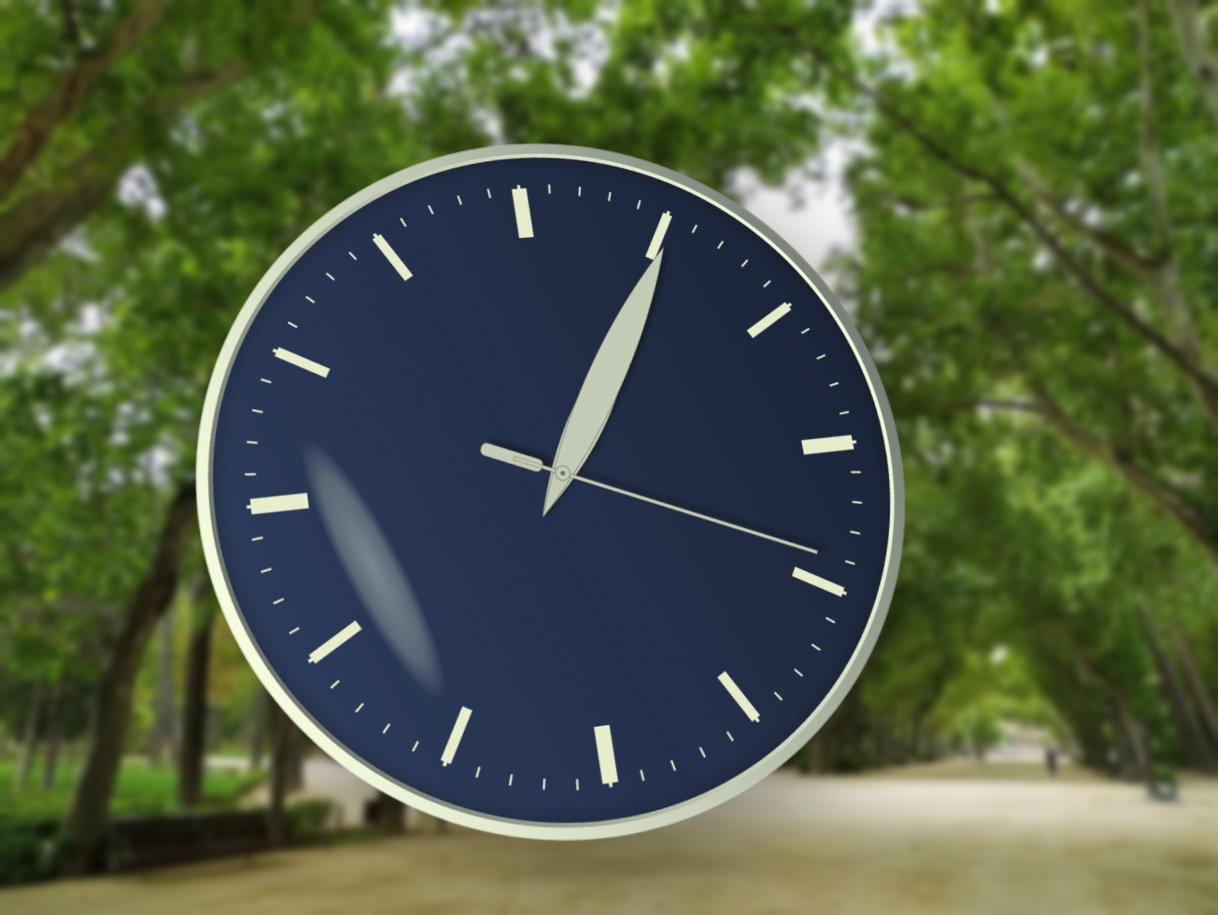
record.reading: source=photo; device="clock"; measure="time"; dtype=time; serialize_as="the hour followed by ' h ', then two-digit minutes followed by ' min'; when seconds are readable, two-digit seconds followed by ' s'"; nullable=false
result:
1 h 05 min 19 s
